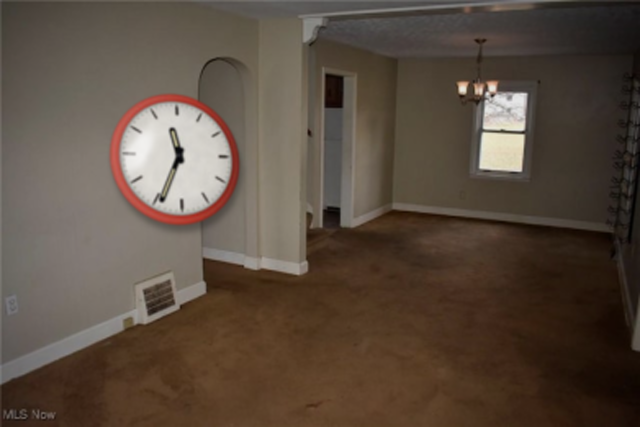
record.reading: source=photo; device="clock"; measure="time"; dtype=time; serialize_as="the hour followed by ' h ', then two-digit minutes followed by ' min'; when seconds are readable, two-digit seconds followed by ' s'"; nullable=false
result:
11 h 34 min
